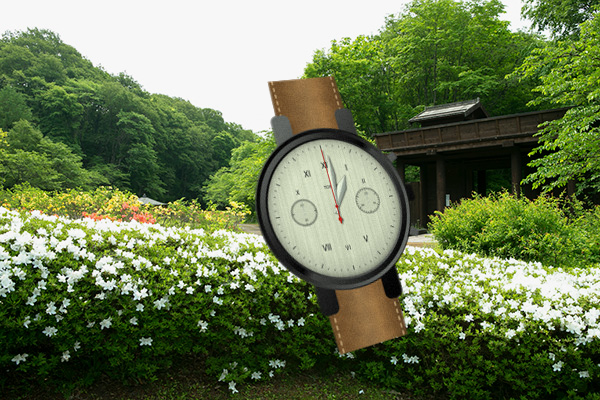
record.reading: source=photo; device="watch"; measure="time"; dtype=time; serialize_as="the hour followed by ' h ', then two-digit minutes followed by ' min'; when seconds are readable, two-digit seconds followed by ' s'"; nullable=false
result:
1 h 01 min
